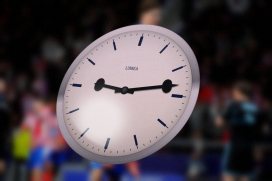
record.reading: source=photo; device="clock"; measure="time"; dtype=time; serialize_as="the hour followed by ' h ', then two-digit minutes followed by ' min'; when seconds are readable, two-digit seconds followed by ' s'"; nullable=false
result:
9 h 13 min
